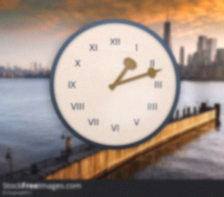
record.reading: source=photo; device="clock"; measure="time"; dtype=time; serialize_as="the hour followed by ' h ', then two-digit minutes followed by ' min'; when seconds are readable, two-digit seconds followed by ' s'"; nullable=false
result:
1 h 12 min
